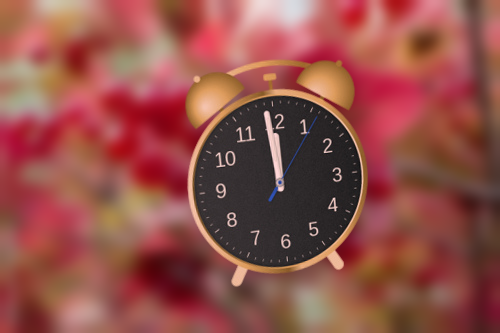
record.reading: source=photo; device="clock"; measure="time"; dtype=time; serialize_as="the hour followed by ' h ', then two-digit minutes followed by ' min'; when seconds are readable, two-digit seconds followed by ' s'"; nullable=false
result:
11 h 59 min 06 s
